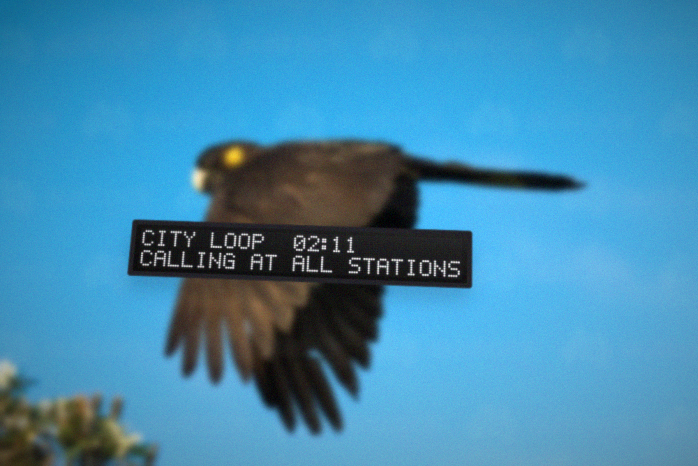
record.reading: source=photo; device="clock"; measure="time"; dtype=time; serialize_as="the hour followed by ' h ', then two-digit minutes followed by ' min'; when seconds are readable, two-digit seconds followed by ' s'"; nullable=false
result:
2 h 11 min
